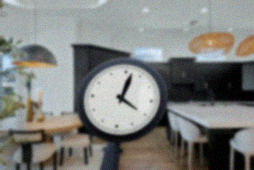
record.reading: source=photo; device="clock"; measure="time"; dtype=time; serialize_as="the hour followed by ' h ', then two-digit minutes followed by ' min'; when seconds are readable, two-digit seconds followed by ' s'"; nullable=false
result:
4 h 02 min
